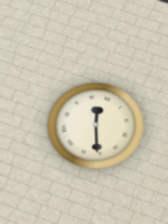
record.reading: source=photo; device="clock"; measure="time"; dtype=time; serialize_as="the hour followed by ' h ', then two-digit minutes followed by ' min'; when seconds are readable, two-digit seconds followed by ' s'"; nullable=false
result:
11 h 26 min
